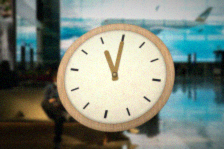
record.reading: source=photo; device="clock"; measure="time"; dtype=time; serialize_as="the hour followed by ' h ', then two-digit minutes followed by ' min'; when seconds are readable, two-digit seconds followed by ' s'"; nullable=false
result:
11 h 00 min
